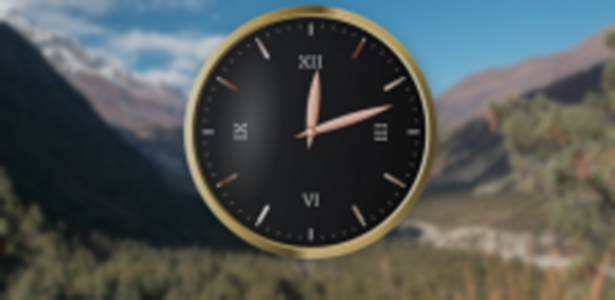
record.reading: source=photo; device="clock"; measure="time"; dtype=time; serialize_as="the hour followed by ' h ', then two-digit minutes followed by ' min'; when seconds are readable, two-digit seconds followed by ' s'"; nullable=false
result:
12 h 12 min
